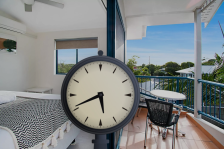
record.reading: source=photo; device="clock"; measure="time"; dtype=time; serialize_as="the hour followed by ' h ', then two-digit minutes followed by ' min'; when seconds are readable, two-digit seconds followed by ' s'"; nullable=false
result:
5 h 41 min
